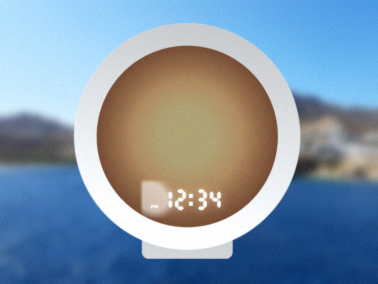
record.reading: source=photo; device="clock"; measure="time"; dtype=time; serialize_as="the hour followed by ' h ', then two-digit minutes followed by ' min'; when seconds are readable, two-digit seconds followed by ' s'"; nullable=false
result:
12 h 34 min
